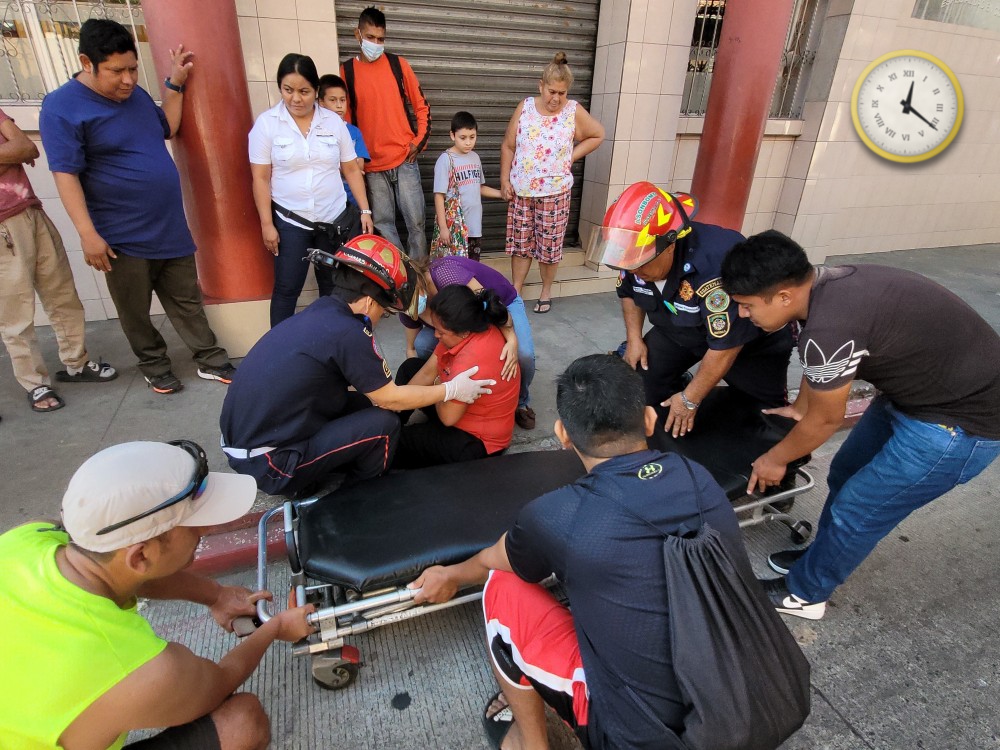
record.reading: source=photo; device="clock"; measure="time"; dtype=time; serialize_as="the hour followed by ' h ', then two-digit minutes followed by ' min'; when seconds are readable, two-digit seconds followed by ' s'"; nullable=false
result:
12 h 21 min
